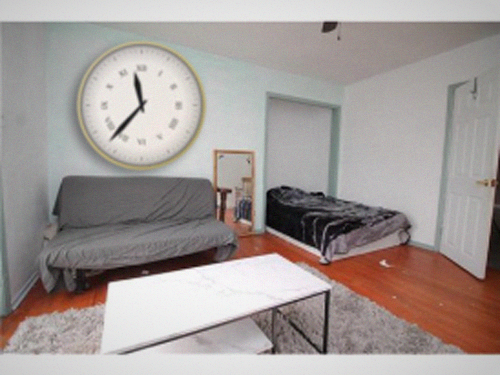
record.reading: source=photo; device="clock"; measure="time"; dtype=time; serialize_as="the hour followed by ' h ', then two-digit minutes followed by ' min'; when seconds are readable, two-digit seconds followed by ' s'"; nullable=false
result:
11 h 37 min
